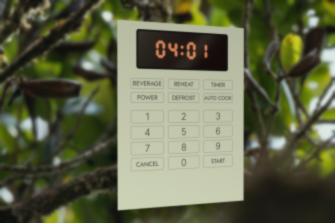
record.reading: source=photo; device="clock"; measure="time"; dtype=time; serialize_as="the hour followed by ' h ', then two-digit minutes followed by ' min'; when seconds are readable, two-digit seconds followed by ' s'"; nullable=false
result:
4 h 01 min
